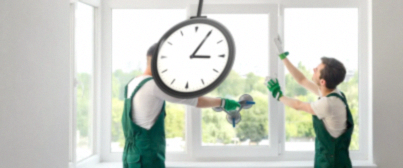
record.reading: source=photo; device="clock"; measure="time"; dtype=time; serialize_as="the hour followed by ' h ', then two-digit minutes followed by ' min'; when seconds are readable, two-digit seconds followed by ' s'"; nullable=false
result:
3 h 05 min
